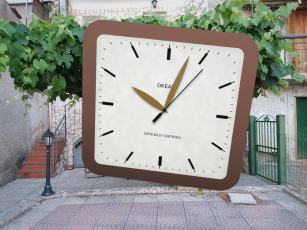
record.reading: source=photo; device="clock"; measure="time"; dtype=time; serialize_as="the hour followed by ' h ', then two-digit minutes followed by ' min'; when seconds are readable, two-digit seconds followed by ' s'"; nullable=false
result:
10 h 03 min 06 s
